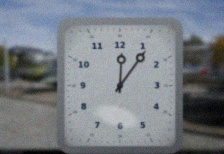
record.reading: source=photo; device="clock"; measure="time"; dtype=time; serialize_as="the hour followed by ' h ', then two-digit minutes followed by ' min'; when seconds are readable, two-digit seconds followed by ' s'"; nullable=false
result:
12 h 06 min
